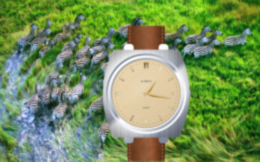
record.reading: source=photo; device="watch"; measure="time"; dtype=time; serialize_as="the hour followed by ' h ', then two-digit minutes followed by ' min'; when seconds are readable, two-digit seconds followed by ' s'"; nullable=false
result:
1 h 17 min
